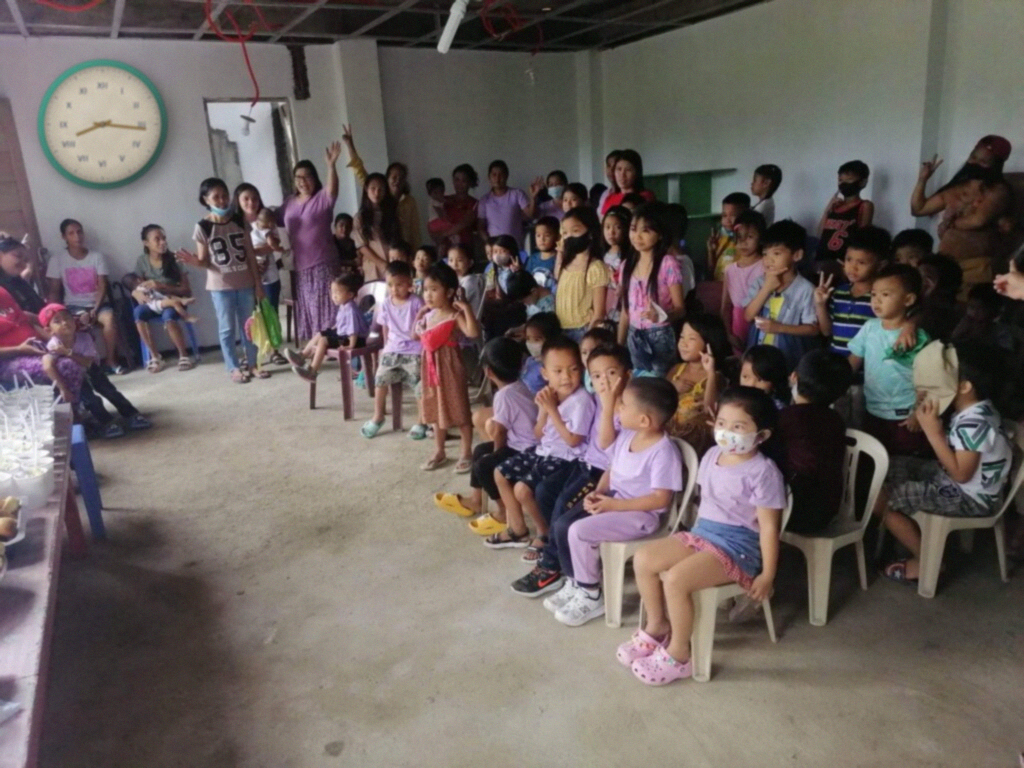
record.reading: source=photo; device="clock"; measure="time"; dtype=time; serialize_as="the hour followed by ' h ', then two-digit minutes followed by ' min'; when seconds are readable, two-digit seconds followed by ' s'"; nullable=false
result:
8 h 16 min
